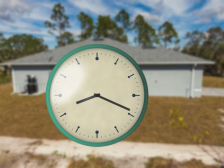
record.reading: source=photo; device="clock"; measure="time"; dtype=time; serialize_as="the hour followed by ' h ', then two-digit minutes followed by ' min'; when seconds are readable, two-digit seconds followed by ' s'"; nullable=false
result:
8 h 19 min
